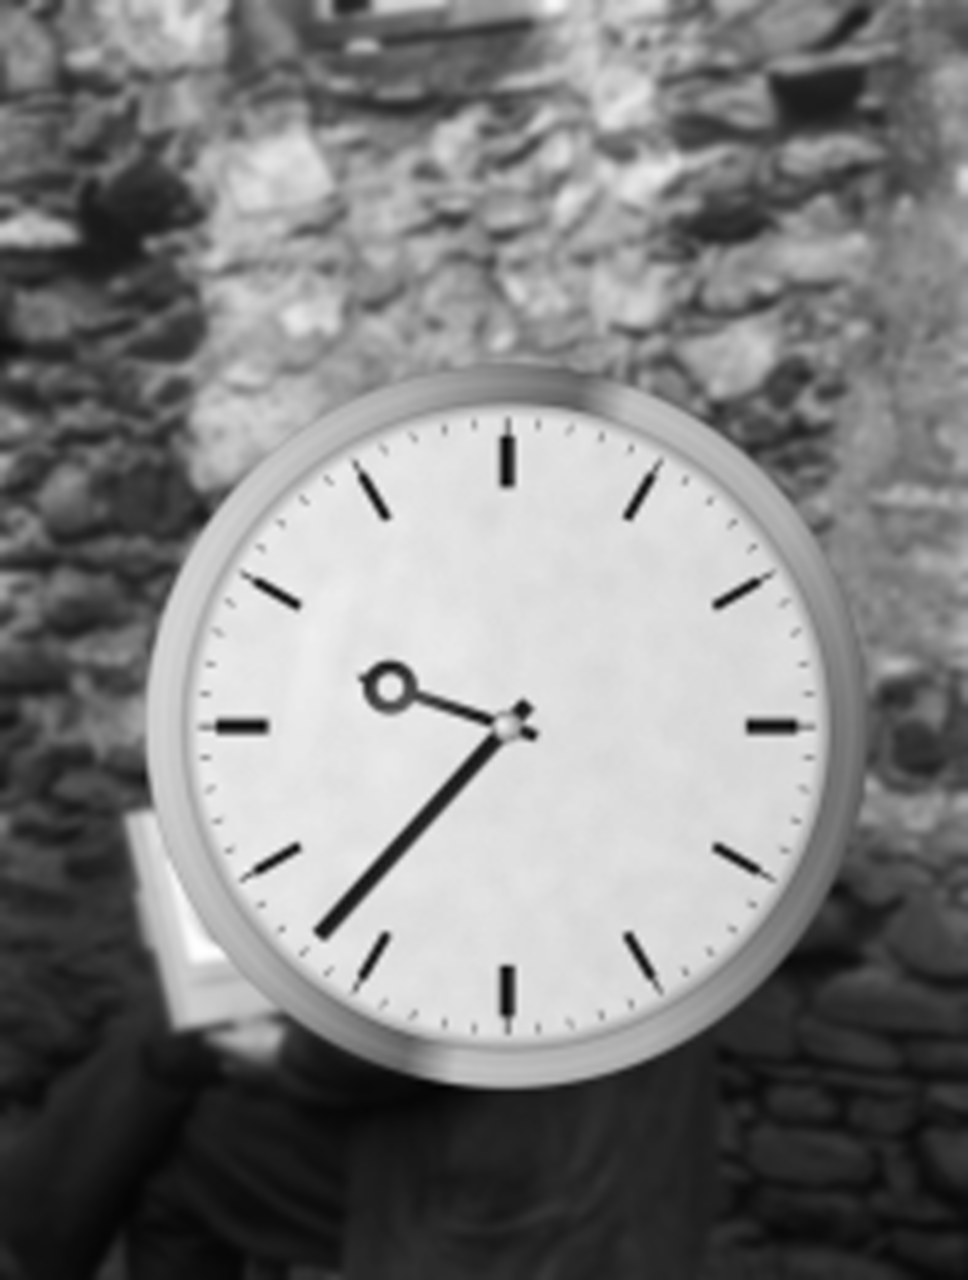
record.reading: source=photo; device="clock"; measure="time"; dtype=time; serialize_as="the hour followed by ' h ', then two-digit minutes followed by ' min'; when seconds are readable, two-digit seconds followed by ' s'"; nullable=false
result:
9 h 37 min
